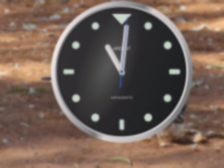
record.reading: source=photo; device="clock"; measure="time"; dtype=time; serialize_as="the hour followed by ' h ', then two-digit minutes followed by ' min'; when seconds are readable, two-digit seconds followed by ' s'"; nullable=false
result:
11 h 01 min 01 s
